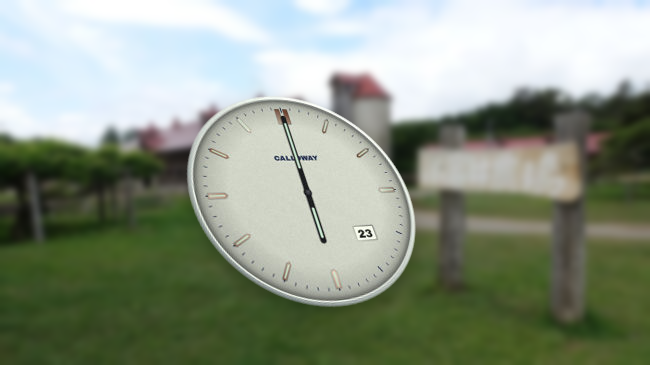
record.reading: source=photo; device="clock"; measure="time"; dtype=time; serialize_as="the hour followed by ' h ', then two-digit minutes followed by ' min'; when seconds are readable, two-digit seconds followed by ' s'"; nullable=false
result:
6 h 00 min
